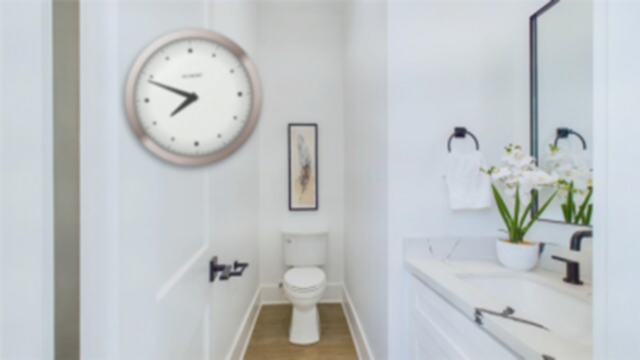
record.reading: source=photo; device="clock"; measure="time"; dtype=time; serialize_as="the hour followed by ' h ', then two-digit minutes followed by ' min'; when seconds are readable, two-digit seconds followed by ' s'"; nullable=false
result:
7 h 49 min
